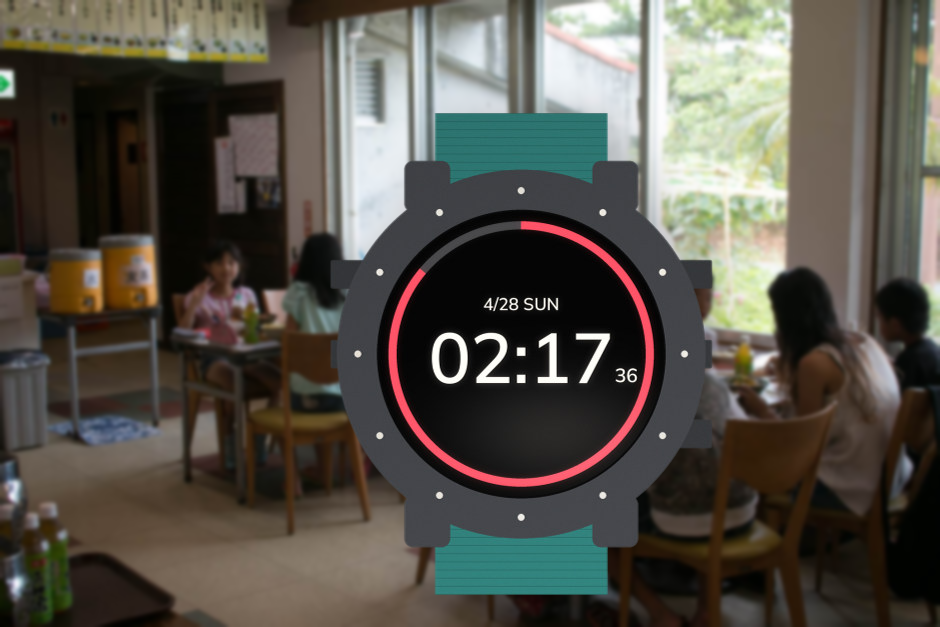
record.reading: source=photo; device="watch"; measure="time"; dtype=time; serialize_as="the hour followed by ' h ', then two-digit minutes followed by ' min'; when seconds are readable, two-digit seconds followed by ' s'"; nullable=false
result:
2 h 17 min 36 s
